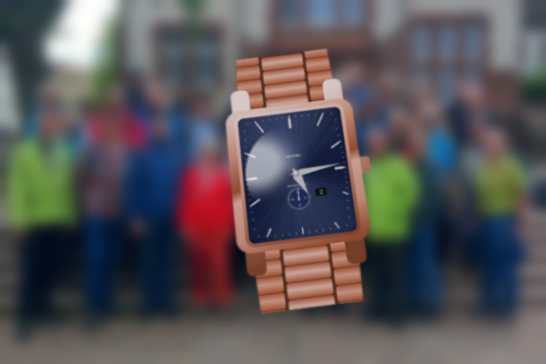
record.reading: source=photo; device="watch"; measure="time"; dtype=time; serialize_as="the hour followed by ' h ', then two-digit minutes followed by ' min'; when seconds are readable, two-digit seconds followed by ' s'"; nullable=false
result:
5 h 14 min
